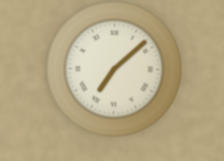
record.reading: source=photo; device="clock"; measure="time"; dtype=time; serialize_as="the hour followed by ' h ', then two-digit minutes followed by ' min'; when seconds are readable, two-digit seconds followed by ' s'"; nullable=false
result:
7 h 08 min
